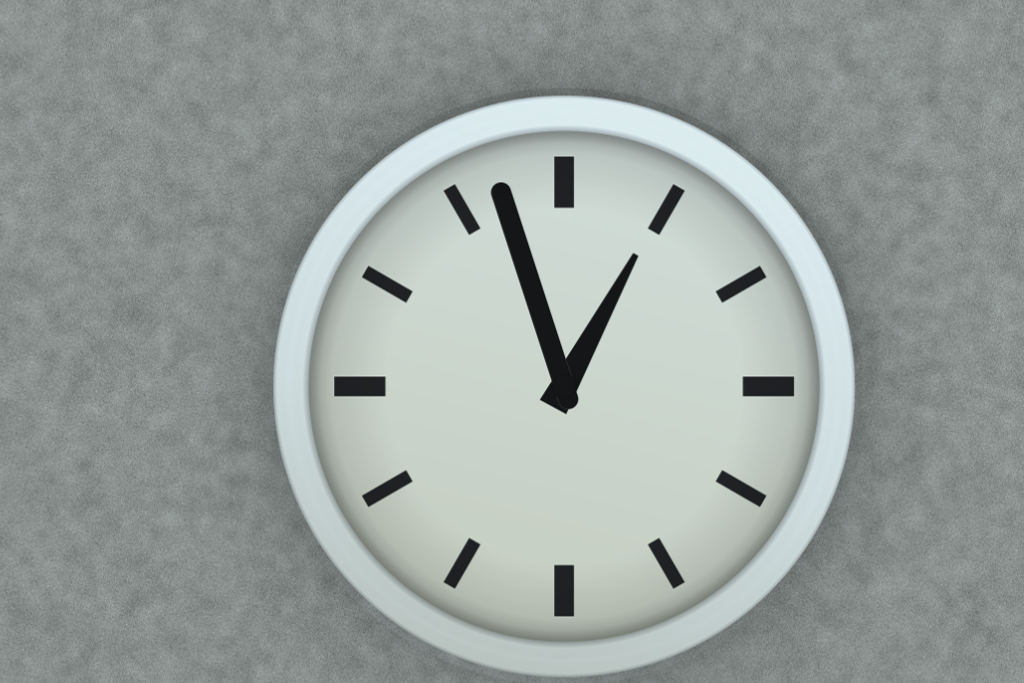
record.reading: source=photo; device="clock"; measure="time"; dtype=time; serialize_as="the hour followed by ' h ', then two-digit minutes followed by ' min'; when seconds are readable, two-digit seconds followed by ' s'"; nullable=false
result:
12 h 57 min
